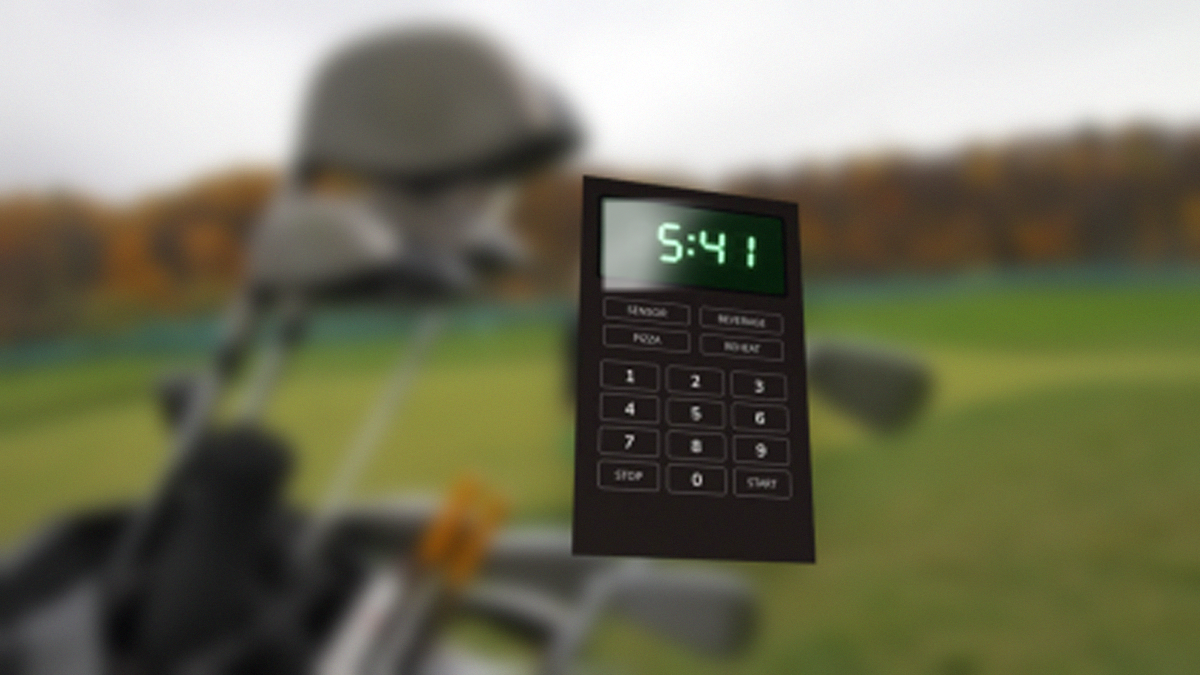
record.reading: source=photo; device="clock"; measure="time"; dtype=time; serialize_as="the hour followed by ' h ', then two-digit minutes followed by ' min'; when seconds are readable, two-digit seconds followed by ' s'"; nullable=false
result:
5 h 41 min
